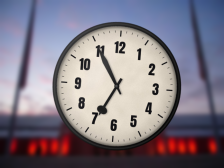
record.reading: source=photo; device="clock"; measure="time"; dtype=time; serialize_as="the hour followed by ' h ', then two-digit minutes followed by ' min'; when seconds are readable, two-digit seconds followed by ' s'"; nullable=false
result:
6 h 55 min
